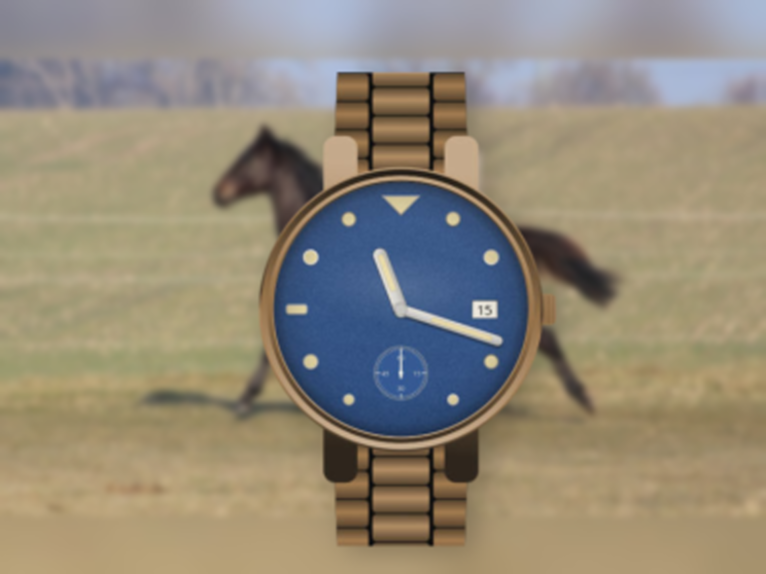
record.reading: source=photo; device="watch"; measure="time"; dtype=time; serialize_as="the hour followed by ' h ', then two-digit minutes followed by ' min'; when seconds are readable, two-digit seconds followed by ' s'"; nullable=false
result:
11 h 18 min
